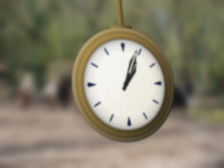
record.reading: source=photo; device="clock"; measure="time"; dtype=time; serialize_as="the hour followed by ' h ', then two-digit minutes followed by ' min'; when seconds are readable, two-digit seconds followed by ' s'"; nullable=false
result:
1 h 04 min
